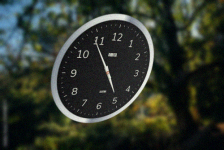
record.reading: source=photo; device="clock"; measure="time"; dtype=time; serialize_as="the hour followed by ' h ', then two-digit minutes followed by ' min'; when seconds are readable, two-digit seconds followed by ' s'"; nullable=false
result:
4 h 54 min
